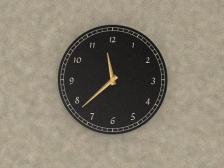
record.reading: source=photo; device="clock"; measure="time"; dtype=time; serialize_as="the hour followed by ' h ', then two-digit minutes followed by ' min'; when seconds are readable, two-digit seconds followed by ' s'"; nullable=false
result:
11 h 38 min
